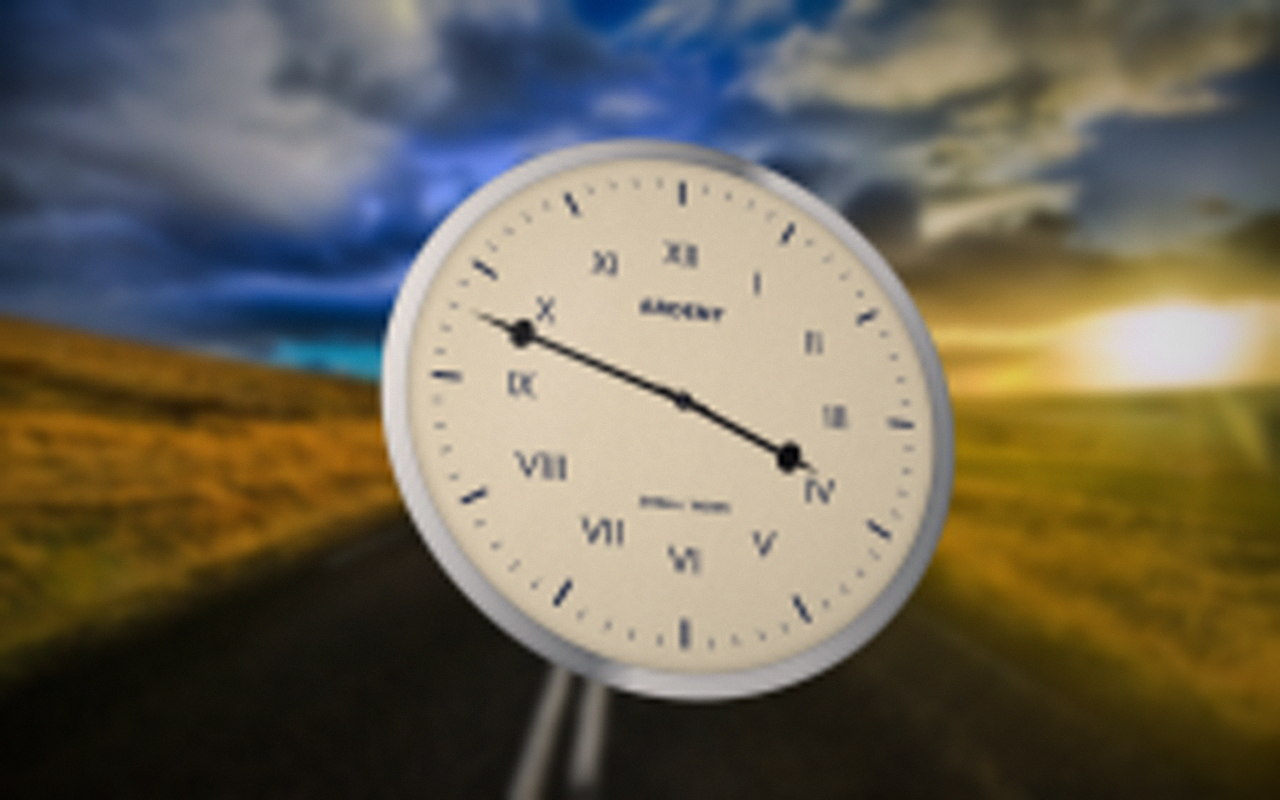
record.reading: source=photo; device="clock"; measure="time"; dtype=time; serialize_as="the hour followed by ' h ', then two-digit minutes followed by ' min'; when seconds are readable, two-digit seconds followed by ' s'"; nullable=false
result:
3 h 48 min
